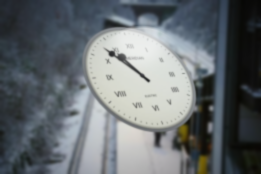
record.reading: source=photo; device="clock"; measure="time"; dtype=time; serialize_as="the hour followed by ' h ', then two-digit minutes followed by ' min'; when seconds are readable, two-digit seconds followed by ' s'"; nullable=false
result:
10 h 53 min
